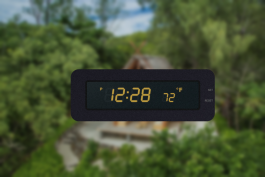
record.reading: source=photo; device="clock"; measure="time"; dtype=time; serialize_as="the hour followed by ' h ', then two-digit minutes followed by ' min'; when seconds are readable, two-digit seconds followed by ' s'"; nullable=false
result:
12 h 28 min
